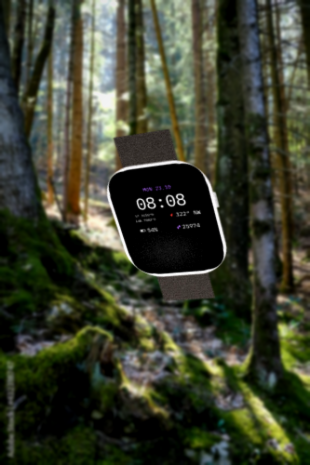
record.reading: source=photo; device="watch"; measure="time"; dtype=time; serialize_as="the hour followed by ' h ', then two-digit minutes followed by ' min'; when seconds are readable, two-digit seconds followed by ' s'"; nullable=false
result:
8 h 08 min
